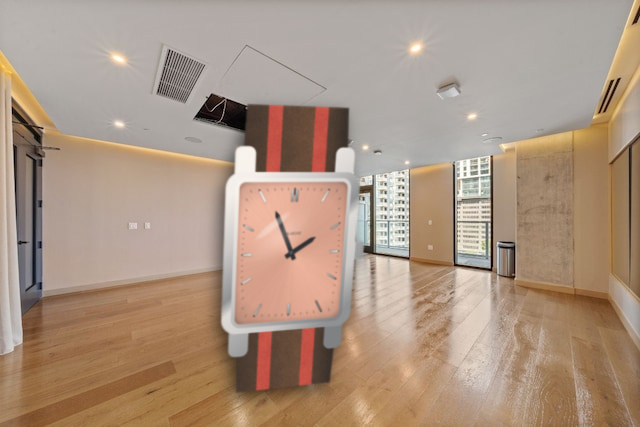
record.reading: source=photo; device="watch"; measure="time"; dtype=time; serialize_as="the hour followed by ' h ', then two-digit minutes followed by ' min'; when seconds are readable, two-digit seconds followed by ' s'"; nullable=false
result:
1 h 56 min
